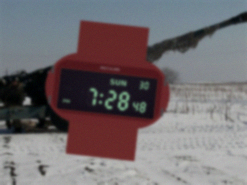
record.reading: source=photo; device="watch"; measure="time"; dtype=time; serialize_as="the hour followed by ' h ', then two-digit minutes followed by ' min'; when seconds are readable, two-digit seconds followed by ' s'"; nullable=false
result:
7 h 28 min
